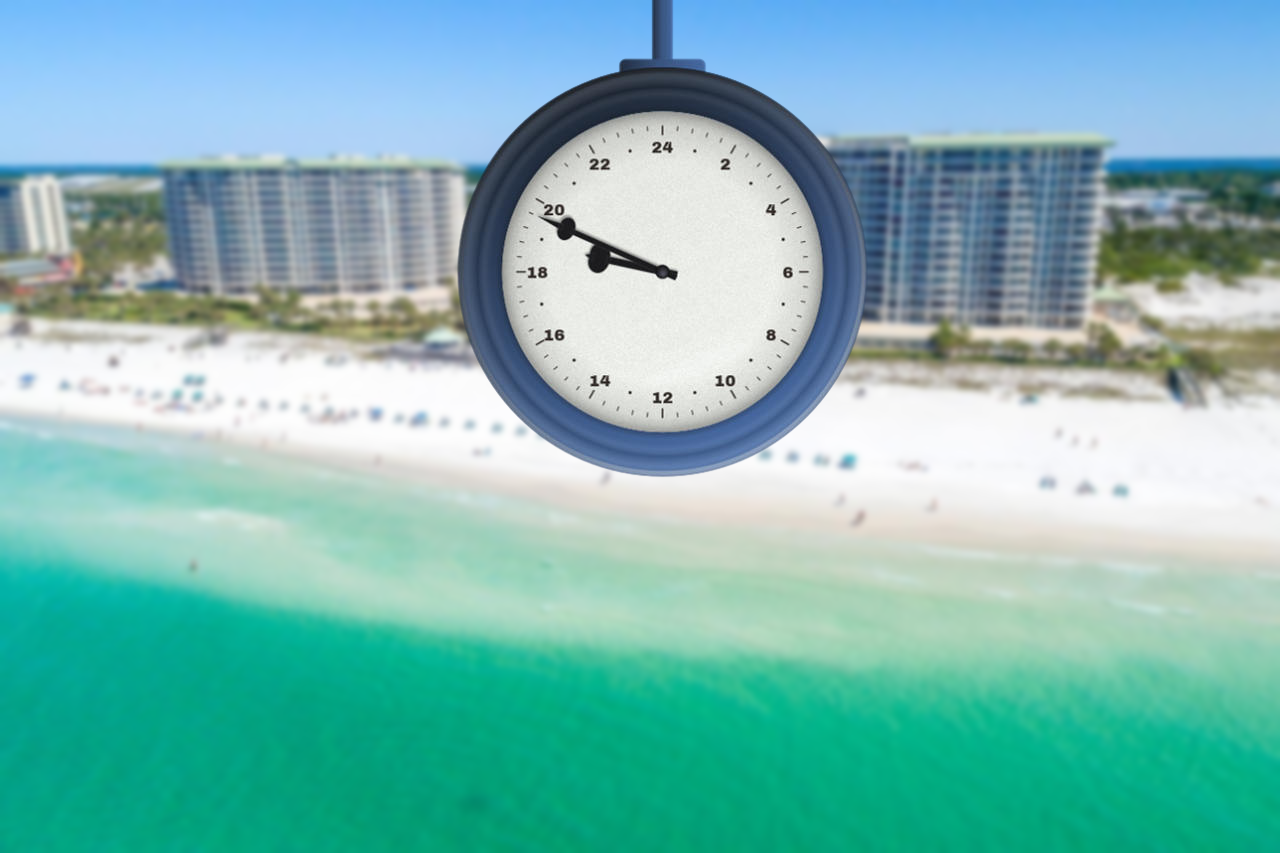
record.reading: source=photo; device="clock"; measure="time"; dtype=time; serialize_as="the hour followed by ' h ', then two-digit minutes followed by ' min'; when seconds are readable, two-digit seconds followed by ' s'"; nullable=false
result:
18 h 49 min
